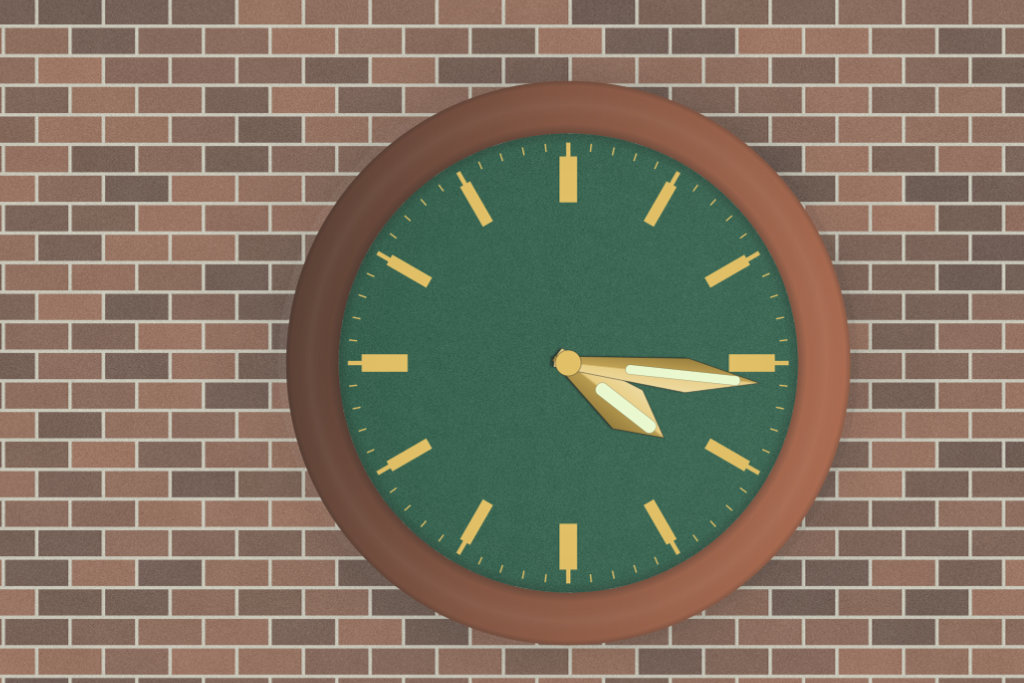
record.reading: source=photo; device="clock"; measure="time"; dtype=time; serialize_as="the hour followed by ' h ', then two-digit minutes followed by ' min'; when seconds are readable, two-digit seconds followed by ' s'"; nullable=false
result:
4 h 16 min
